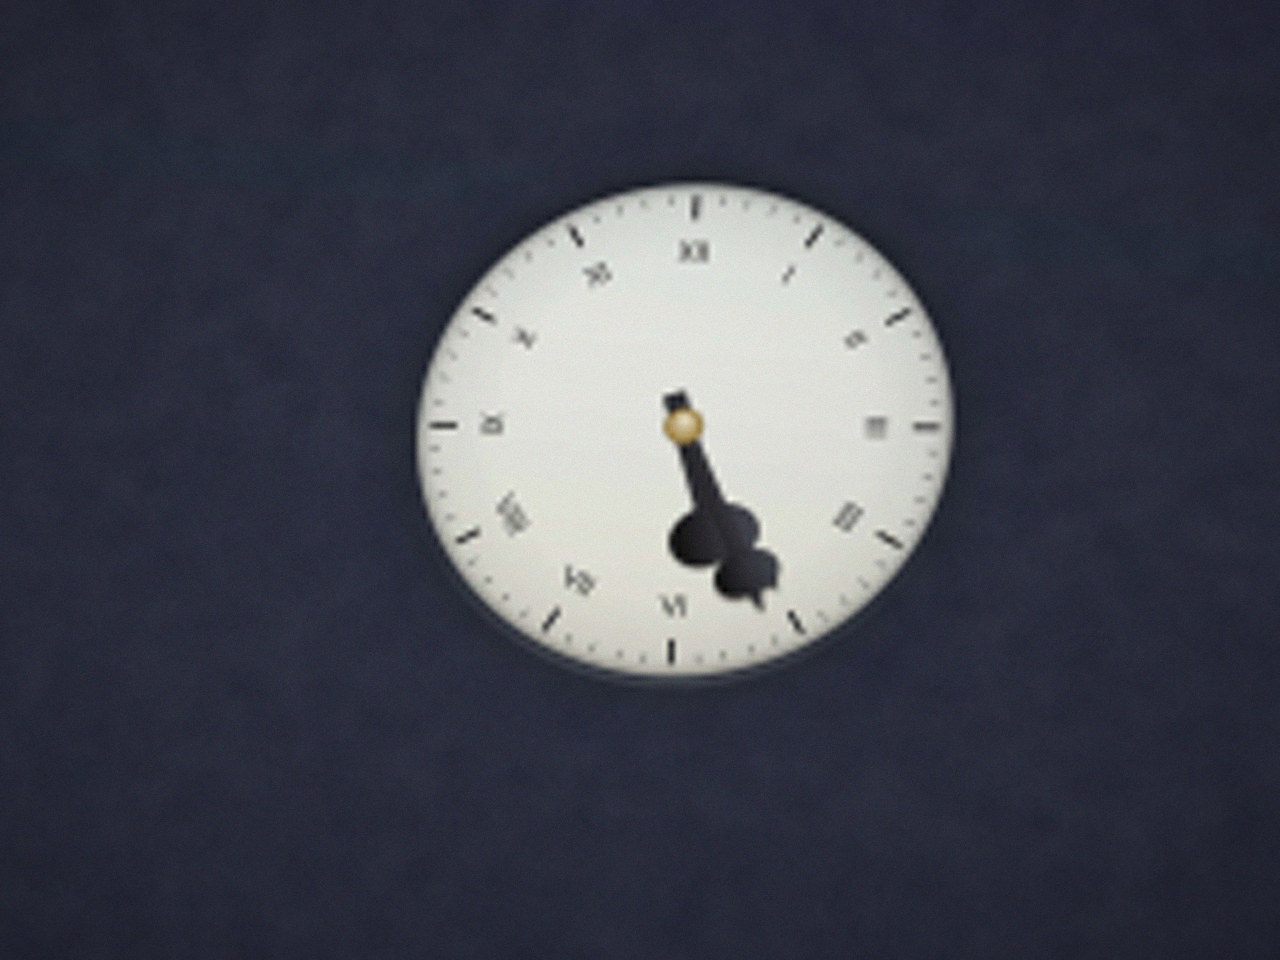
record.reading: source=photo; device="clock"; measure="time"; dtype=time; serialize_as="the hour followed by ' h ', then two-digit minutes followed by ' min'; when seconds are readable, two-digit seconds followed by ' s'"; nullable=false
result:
5 h 26 min
